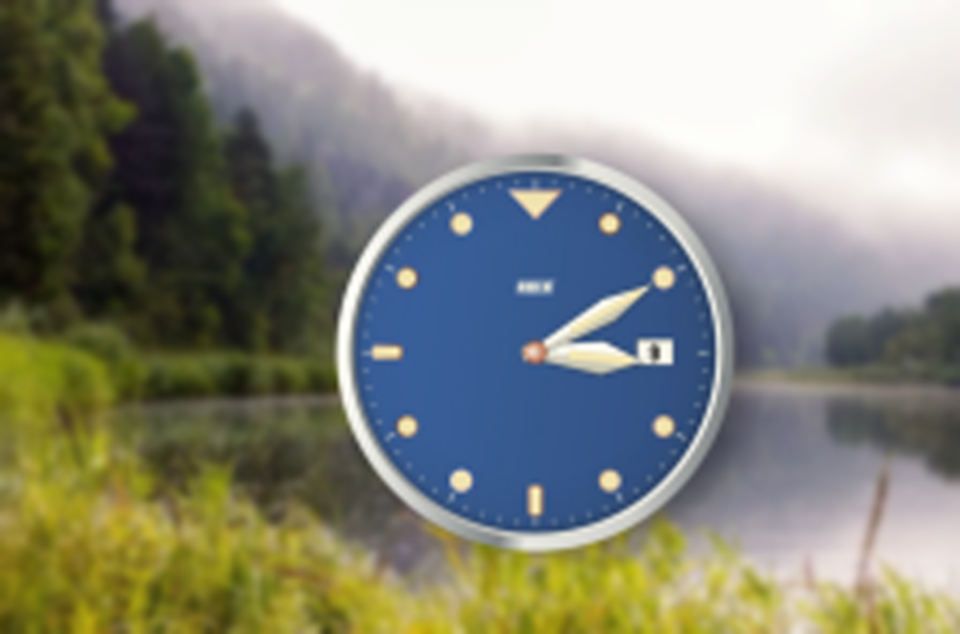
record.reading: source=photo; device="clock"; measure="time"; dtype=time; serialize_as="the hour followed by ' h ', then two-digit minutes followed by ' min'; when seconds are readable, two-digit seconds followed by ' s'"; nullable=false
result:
3 h 10 min
